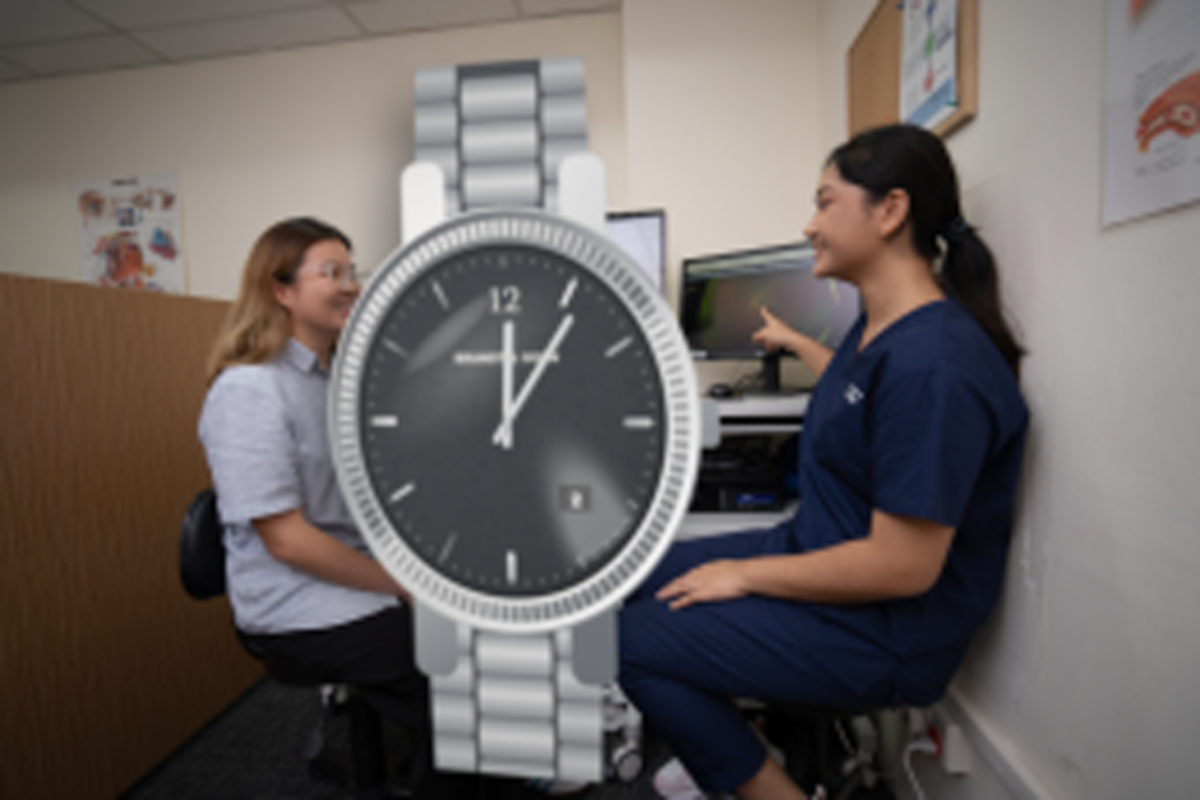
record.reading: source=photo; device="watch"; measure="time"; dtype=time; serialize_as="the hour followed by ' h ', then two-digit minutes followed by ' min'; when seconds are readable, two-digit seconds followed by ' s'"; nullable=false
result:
12 h 06 min
